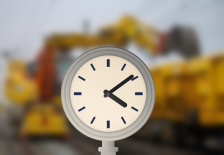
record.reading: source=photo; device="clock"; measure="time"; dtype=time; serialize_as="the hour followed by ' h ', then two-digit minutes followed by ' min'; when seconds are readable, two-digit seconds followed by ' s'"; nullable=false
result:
4 h 09 min
